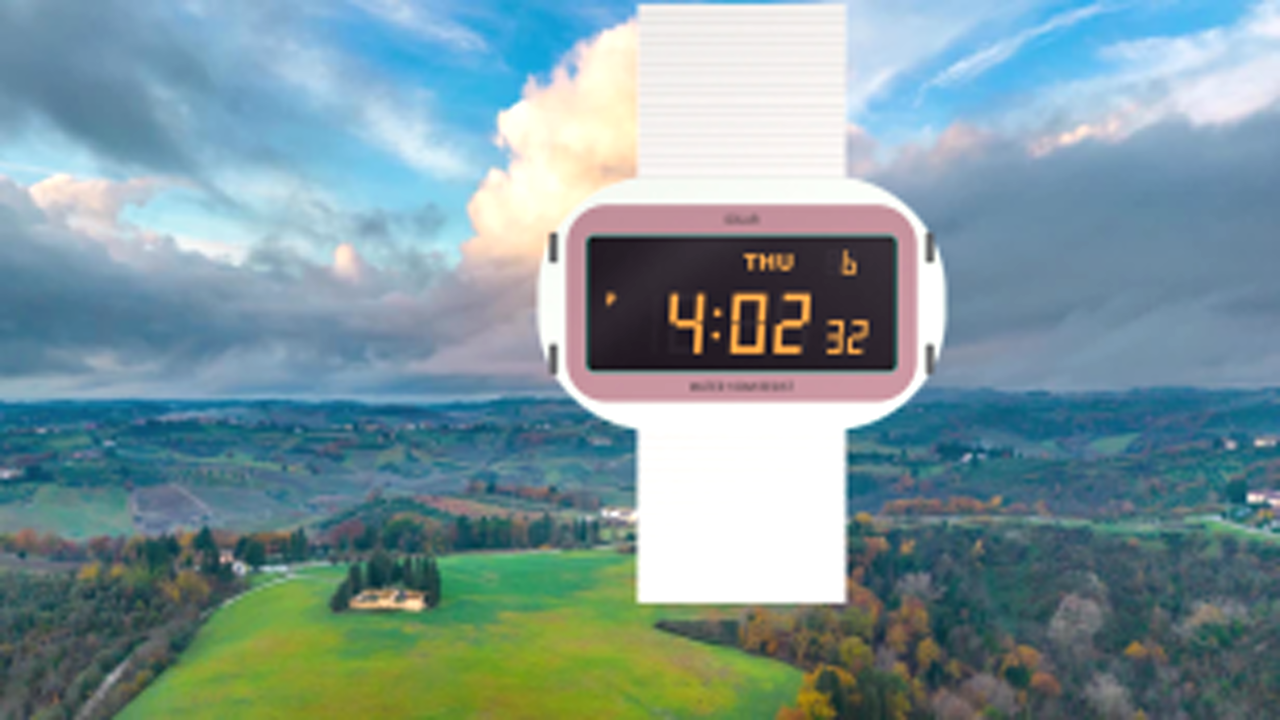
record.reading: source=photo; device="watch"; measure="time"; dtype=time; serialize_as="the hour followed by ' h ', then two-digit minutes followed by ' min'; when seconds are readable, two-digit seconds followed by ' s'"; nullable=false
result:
4 h 02 min 32 s
